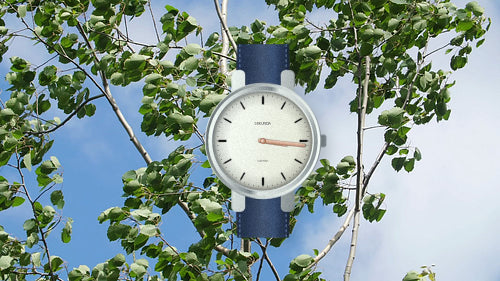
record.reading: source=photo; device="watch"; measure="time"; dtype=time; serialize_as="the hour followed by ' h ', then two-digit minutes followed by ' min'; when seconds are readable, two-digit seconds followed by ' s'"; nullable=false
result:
3 h 16 min
